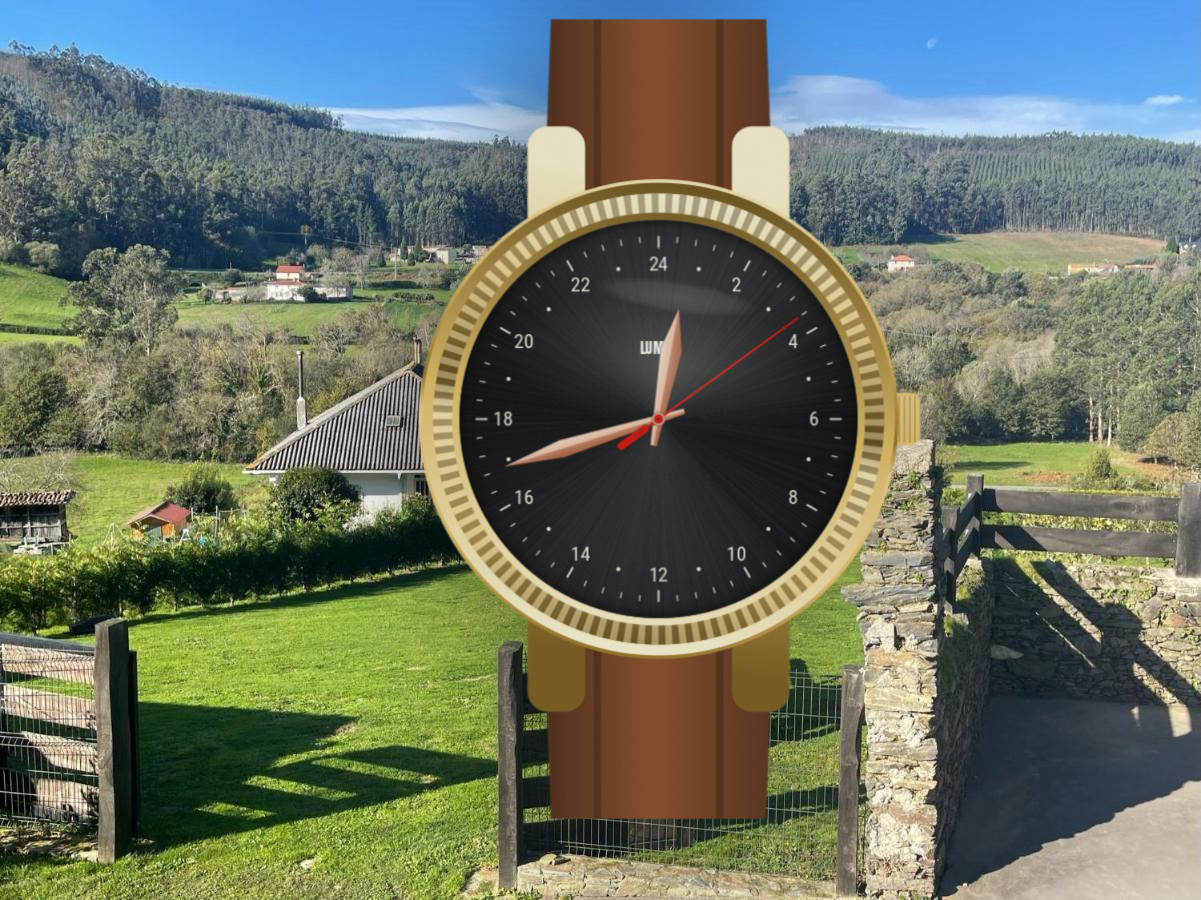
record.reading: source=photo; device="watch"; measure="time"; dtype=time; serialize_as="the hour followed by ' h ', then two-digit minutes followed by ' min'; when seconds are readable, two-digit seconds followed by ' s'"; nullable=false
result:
0 h 42 min 09 s
